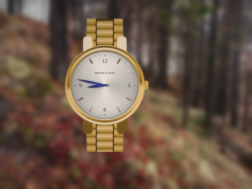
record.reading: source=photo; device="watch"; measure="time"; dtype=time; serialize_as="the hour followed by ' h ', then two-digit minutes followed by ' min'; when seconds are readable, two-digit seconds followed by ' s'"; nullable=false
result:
8 h 47 min
